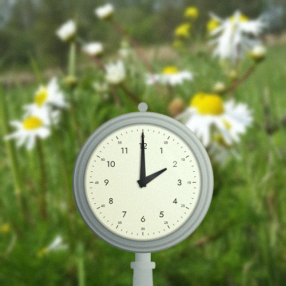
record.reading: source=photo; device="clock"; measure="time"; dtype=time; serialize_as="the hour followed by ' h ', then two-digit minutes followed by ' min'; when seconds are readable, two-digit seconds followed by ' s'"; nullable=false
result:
2 h 00 min
